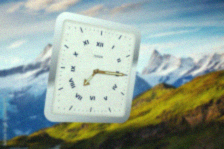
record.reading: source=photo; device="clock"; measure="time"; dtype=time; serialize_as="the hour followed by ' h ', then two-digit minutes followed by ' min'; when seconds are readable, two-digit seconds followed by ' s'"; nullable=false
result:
7 h 15 min
